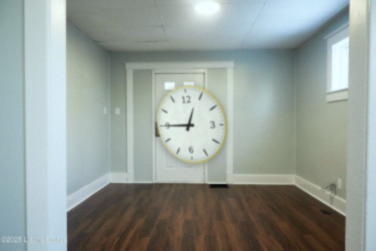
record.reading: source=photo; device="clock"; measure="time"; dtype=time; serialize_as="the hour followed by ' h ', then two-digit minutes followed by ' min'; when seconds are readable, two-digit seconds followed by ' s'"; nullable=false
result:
12 h 45 min
